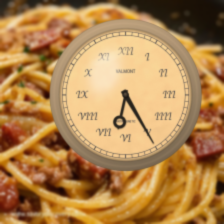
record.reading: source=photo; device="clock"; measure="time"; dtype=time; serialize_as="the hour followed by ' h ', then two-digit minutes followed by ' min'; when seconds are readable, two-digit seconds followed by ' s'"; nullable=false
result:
6 h 25 min
